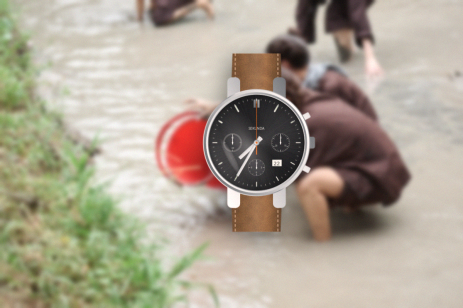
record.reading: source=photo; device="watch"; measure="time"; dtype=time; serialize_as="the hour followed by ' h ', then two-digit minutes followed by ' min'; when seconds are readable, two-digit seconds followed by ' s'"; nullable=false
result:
7 h 35 min
